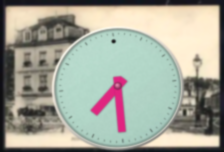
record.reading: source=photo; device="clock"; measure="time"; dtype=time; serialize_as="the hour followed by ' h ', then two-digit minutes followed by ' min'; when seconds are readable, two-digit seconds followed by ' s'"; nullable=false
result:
7 h 30 min
